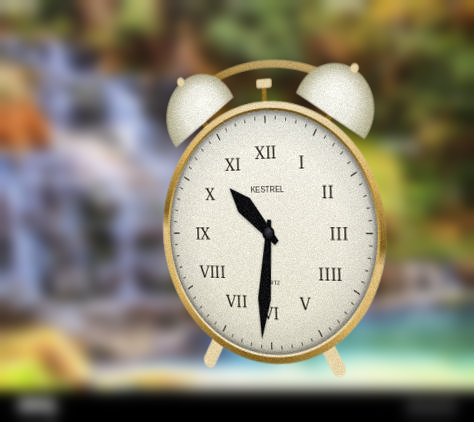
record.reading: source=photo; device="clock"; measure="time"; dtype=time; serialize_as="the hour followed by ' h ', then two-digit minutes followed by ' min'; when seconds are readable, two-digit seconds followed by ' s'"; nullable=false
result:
10 h 31 min
